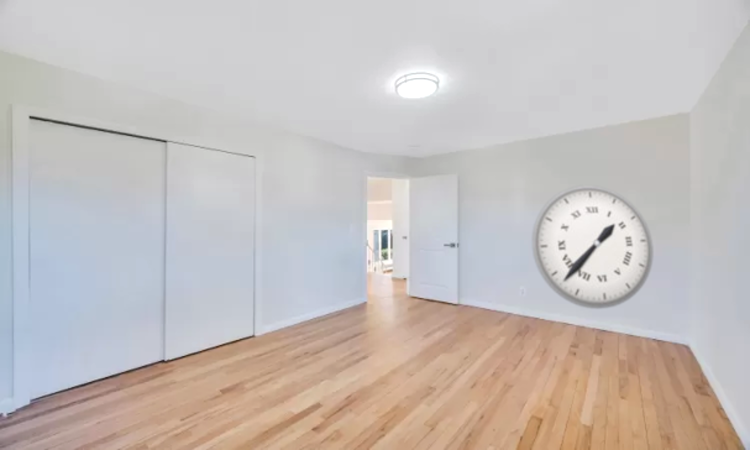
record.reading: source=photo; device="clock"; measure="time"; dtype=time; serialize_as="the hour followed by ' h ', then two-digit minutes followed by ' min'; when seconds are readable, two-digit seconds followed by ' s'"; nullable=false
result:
1 h 38 min
